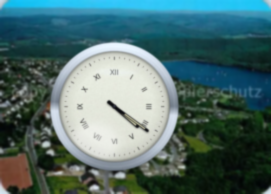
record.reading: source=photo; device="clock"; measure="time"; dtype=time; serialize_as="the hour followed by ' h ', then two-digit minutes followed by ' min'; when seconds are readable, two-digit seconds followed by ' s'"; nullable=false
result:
4 h 21 min
